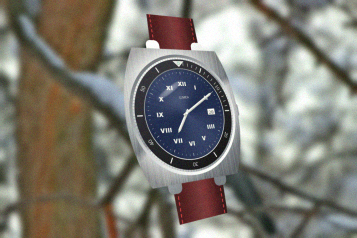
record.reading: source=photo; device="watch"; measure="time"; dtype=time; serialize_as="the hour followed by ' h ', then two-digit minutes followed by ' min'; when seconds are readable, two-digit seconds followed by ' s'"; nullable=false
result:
7 h 10 min
